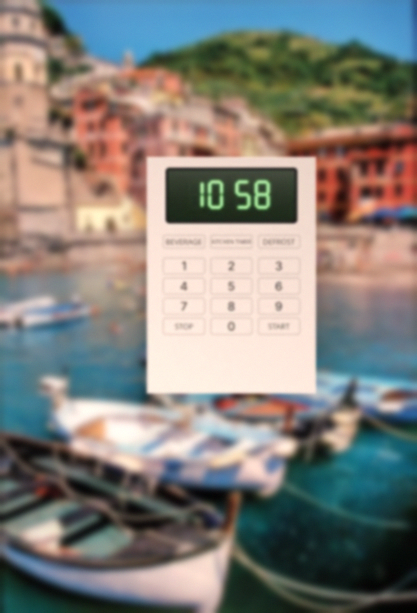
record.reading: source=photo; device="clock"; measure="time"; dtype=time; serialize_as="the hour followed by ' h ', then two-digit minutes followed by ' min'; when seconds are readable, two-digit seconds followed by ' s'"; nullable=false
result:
10 h 58 min
